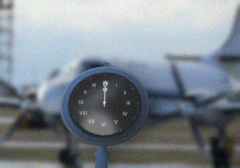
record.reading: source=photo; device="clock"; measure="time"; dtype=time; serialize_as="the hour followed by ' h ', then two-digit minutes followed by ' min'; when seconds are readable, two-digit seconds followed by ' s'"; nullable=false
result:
12 h 00 min
